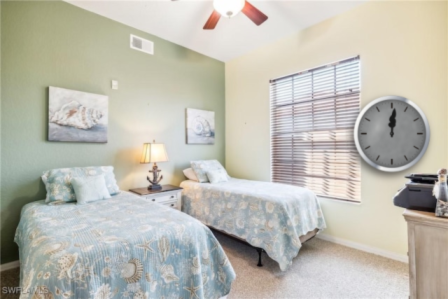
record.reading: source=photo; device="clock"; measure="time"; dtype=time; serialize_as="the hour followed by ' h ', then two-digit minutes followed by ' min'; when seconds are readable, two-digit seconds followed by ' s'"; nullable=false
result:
12 h 01 min
